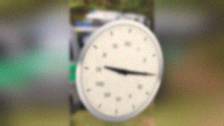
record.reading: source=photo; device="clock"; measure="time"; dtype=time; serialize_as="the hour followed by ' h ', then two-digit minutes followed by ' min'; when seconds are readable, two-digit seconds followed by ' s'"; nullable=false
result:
9 h 15 min
